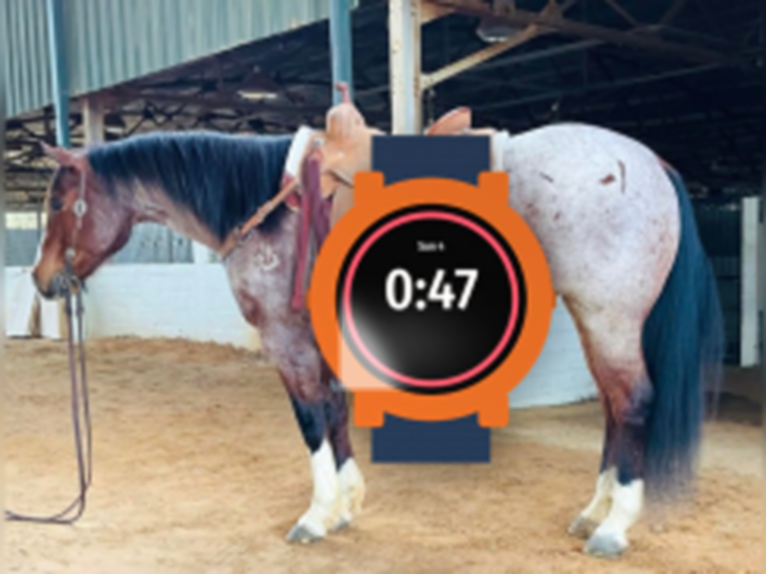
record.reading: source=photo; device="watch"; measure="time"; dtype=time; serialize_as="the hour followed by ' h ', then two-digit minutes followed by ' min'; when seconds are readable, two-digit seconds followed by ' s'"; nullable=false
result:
0 h 47 min
